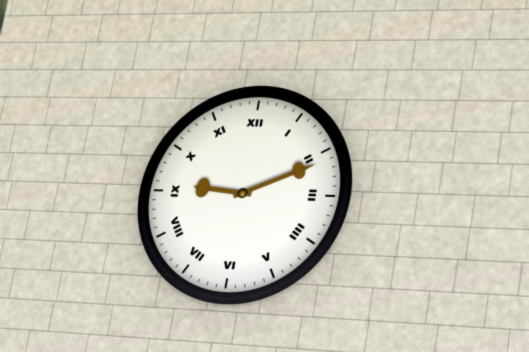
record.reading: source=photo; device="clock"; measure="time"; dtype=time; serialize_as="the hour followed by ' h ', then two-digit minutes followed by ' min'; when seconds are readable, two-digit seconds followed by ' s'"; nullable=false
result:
9 h 11 min
